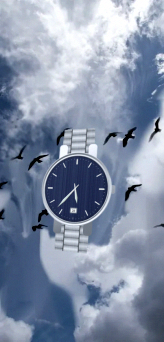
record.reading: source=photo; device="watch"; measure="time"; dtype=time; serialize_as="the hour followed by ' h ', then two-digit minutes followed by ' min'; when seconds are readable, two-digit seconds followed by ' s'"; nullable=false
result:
5 h 37 min
